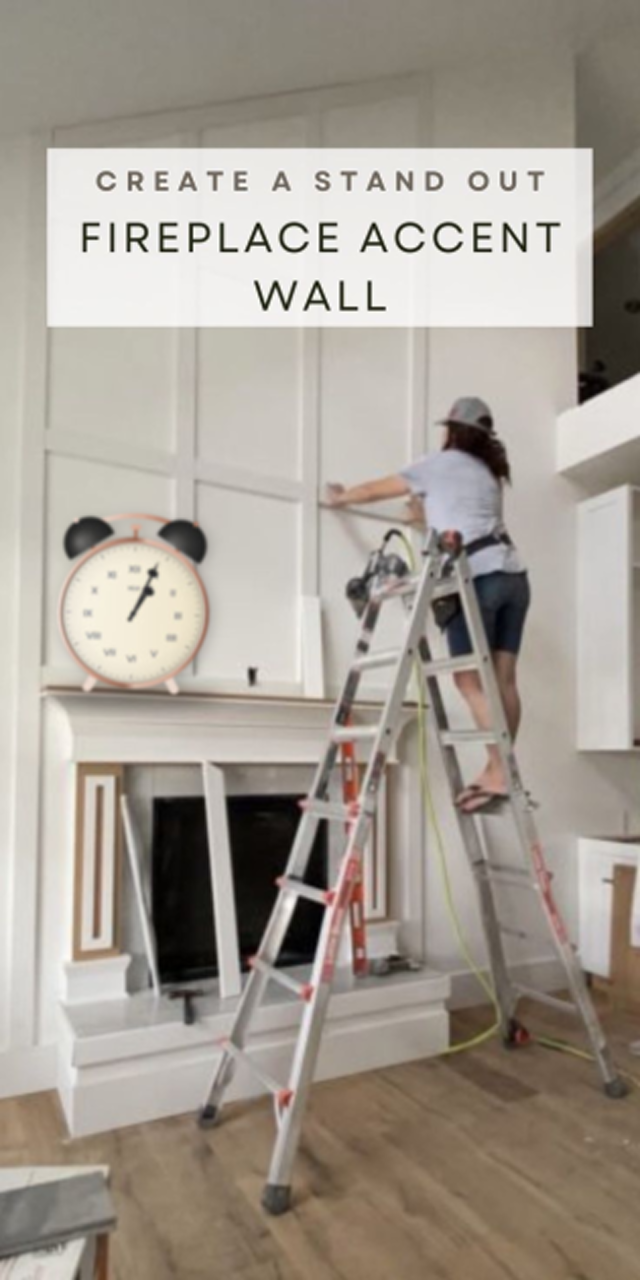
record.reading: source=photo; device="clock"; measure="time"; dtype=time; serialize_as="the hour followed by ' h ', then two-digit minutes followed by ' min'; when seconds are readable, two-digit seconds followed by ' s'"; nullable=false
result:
1 h 04 min
